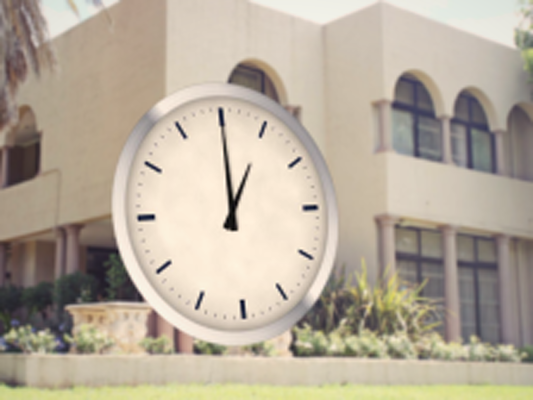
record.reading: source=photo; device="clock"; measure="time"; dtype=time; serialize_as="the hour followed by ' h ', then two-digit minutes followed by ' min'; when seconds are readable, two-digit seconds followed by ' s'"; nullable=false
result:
1 h 00 min
